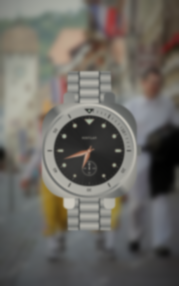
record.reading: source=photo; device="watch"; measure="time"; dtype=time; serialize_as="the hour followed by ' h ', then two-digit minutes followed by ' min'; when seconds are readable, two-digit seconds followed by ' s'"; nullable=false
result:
6 h 42 min
